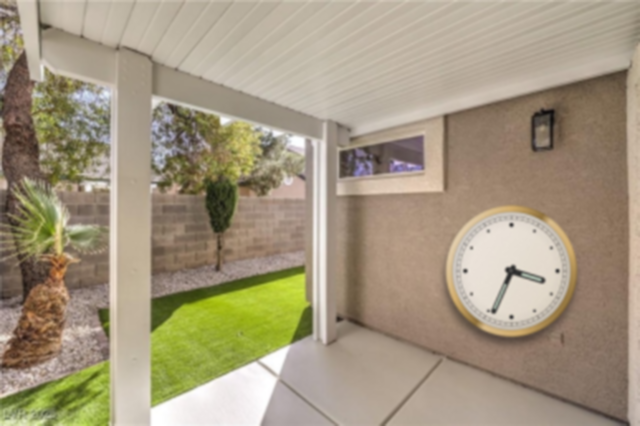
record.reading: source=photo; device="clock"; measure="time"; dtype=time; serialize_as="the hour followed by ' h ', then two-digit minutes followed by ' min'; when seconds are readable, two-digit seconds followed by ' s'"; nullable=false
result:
3 h 34 min
